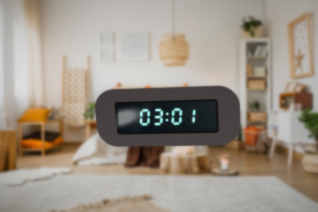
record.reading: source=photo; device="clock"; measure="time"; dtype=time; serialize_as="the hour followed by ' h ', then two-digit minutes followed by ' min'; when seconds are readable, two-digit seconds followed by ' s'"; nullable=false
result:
3 h 01 min
